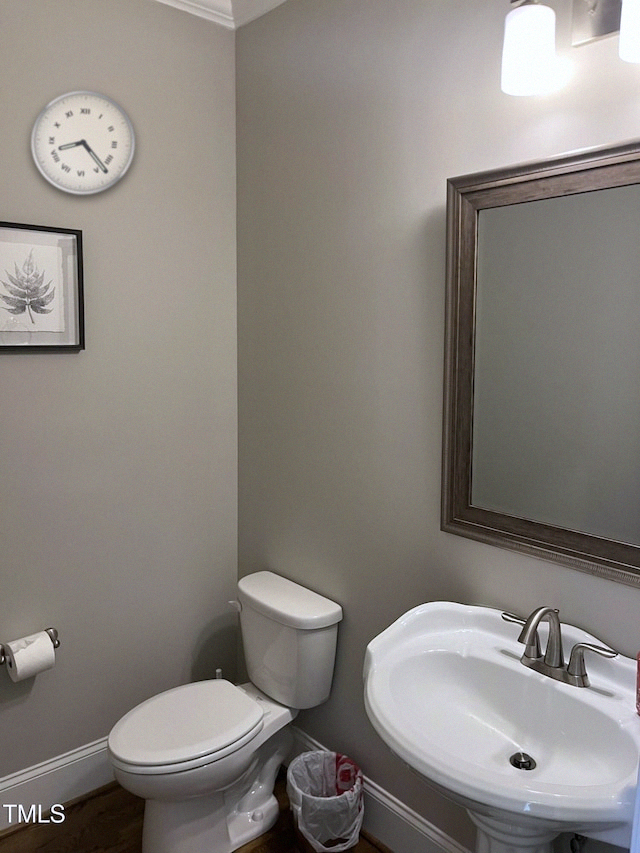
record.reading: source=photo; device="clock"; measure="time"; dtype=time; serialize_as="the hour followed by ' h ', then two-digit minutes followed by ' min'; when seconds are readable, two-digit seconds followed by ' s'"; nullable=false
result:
8 h 23 min
